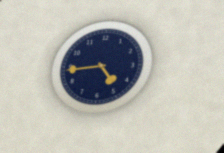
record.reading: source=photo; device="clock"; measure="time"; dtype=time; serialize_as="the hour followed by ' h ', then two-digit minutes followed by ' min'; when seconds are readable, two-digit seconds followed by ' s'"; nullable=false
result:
4 h 44 min
